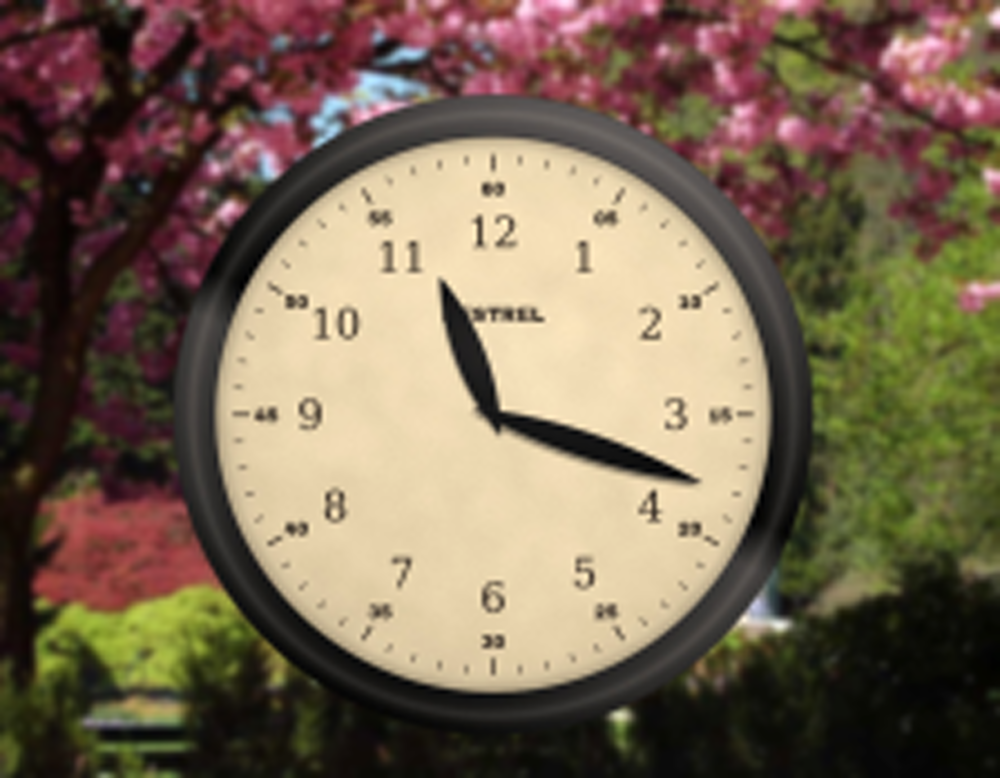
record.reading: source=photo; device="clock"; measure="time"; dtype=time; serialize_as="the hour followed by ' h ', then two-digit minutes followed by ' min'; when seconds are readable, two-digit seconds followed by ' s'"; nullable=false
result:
11 h 18 min
